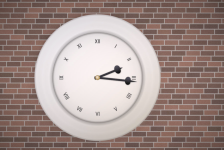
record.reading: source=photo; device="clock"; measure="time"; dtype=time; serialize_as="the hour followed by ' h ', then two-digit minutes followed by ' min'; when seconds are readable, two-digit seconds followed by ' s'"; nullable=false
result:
2 h 16 min
